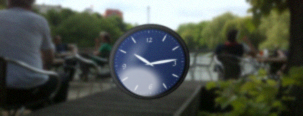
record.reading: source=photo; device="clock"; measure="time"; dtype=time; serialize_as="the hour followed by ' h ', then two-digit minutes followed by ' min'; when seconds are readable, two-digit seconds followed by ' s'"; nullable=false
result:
10 h 14 min
